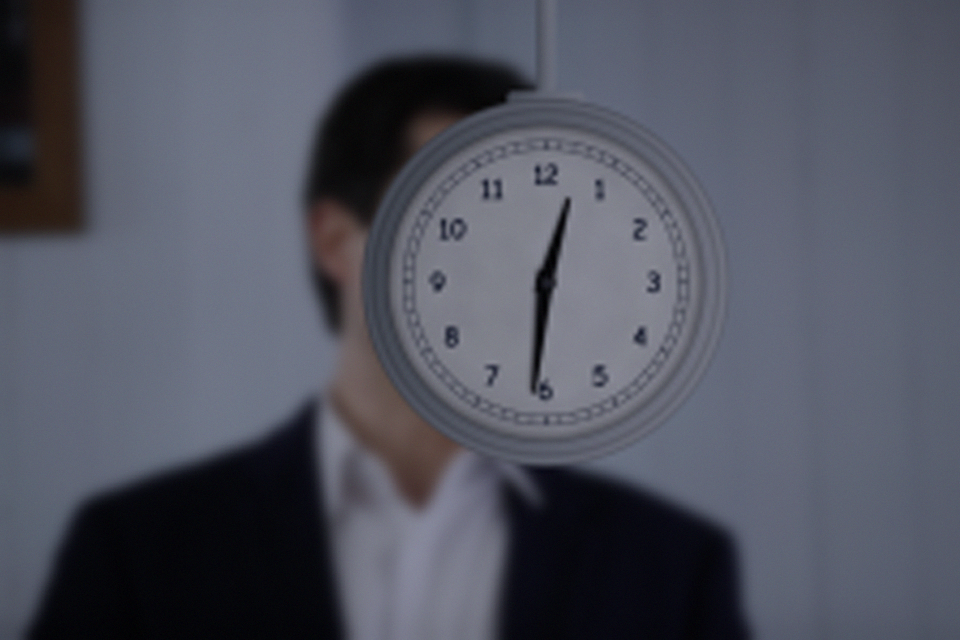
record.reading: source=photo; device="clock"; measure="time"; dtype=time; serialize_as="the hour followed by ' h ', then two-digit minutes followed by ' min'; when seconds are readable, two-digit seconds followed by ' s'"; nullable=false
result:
12 h 31 min
